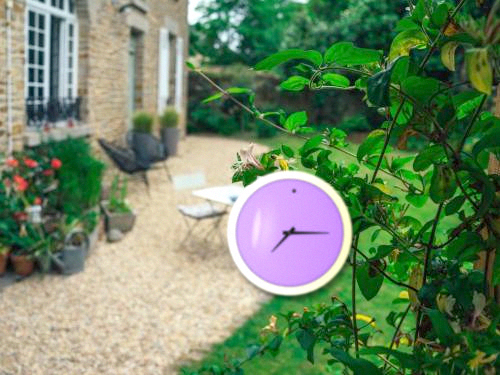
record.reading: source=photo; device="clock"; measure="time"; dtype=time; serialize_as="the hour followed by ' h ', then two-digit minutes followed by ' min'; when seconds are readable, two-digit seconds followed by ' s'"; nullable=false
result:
7 h 14 min
